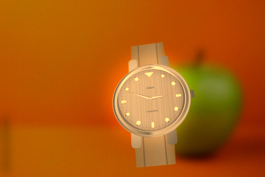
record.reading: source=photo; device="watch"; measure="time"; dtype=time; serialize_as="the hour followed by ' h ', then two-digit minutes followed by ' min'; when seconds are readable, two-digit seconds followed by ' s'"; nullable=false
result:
2 h 49 min
